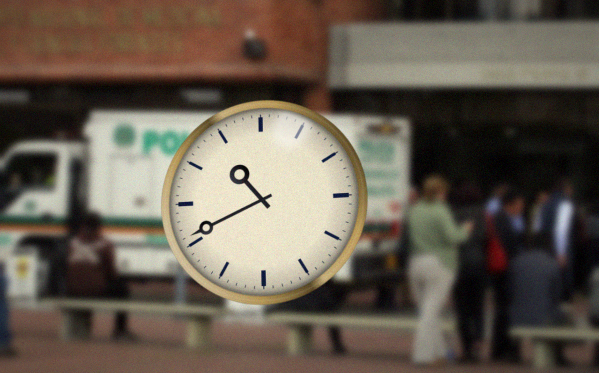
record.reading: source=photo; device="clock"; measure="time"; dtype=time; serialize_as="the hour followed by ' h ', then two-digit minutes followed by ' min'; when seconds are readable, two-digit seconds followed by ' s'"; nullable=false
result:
10 h 41 min
